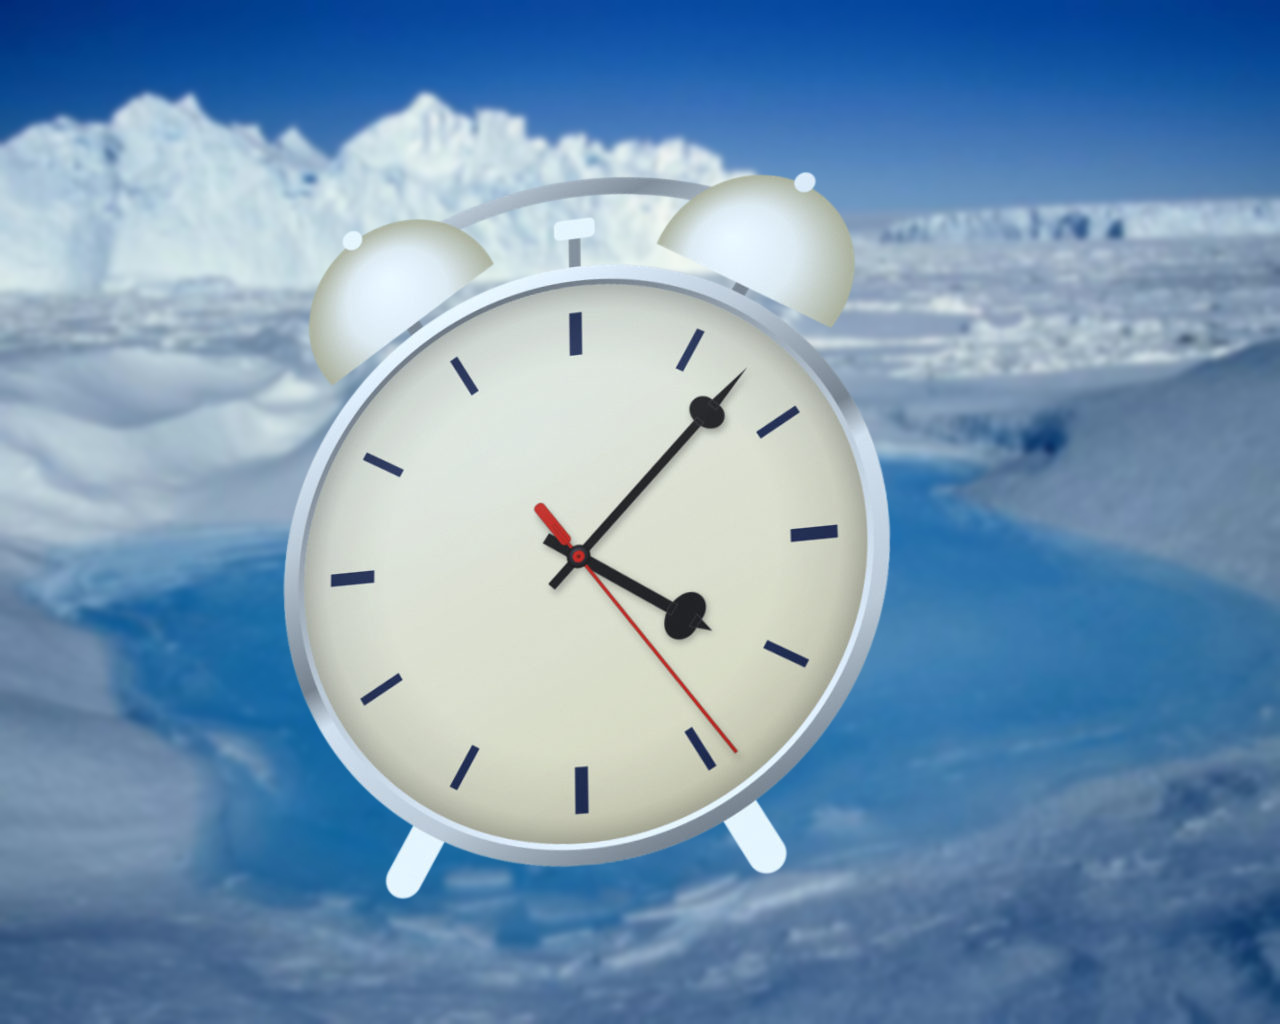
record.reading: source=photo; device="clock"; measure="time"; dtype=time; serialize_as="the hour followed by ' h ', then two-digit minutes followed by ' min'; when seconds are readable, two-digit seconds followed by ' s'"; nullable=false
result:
4 h 07 min 24 s
